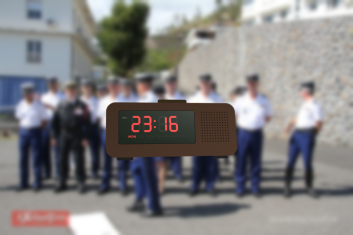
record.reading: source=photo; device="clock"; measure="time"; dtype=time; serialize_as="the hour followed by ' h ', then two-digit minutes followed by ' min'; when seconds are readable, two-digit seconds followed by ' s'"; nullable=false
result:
23 h 16 min
